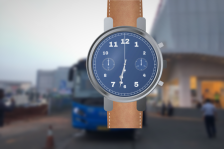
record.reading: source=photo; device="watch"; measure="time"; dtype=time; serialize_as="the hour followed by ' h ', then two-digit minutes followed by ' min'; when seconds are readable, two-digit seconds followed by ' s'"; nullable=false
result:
6 h 32 min
